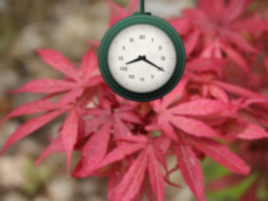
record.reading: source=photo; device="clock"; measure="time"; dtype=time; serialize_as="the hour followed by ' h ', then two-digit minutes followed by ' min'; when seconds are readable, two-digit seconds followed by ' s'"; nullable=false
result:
8 h 20 min
